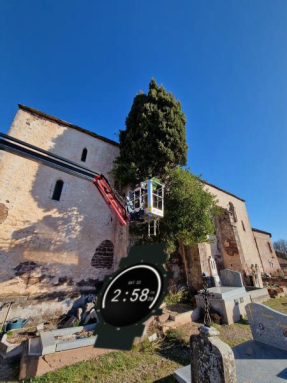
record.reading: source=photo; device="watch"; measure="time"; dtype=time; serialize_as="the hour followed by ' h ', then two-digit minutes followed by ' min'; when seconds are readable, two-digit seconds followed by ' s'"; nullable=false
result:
2 h 58 min
